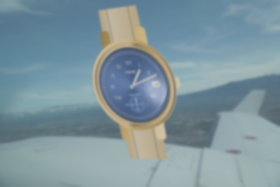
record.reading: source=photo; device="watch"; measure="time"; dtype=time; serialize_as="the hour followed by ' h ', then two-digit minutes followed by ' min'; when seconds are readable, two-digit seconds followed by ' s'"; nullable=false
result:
1 h 12 min
